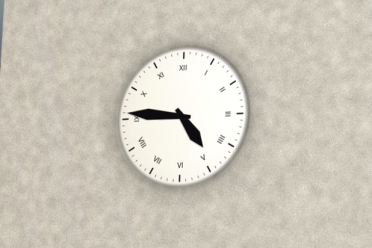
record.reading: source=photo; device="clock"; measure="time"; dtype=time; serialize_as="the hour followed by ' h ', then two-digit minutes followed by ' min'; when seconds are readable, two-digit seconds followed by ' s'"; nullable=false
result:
4 h 46 min
